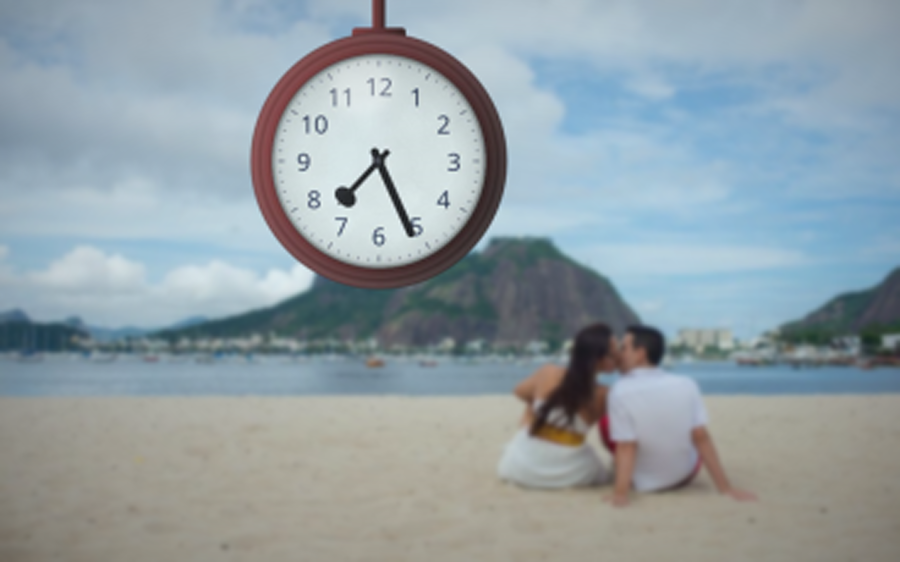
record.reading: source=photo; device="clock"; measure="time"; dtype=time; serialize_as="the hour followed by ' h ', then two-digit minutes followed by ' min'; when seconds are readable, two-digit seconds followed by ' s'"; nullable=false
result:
7 h 26 min
